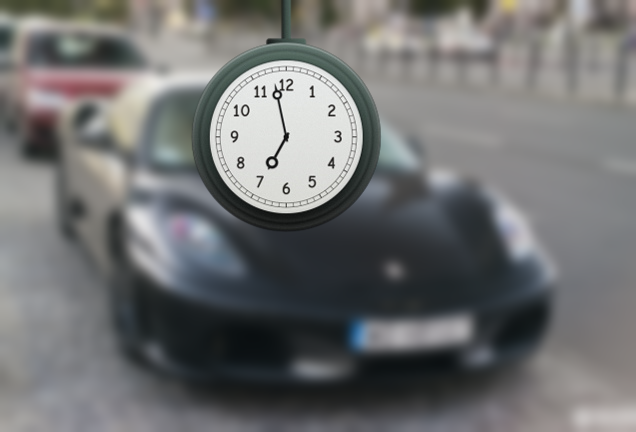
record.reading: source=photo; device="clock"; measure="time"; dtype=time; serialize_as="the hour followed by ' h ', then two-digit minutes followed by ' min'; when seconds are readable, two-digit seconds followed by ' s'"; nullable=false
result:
6 h 58 min
